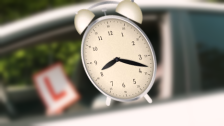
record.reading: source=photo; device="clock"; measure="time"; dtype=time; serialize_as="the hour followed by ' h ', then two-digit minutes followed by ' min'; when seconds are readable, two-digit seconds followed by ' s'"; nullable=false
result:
8 h 18 min
